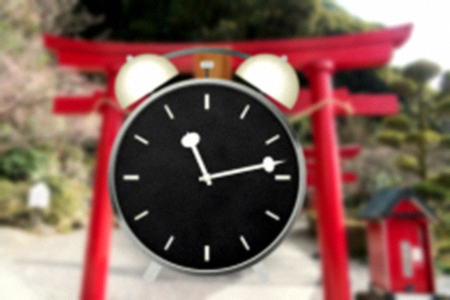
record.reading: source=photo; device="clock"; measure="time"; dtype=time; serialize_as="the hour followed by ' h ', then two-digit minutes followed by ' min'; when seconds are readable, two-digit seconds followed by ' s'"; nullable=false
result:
11 h 13 min
